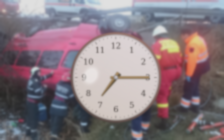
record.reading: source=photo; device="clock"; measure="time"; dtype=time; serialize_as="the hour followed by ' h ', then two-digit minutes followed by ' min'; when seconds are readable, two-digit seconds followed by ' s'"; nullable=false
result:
7 h 15 min
